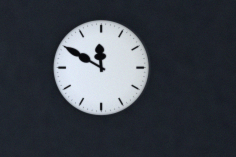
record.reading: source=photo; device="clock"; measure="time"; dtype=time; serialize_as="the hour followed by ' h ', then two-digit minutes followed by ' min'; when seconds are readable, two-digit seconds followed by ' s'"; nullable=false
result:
11 h 50 min
